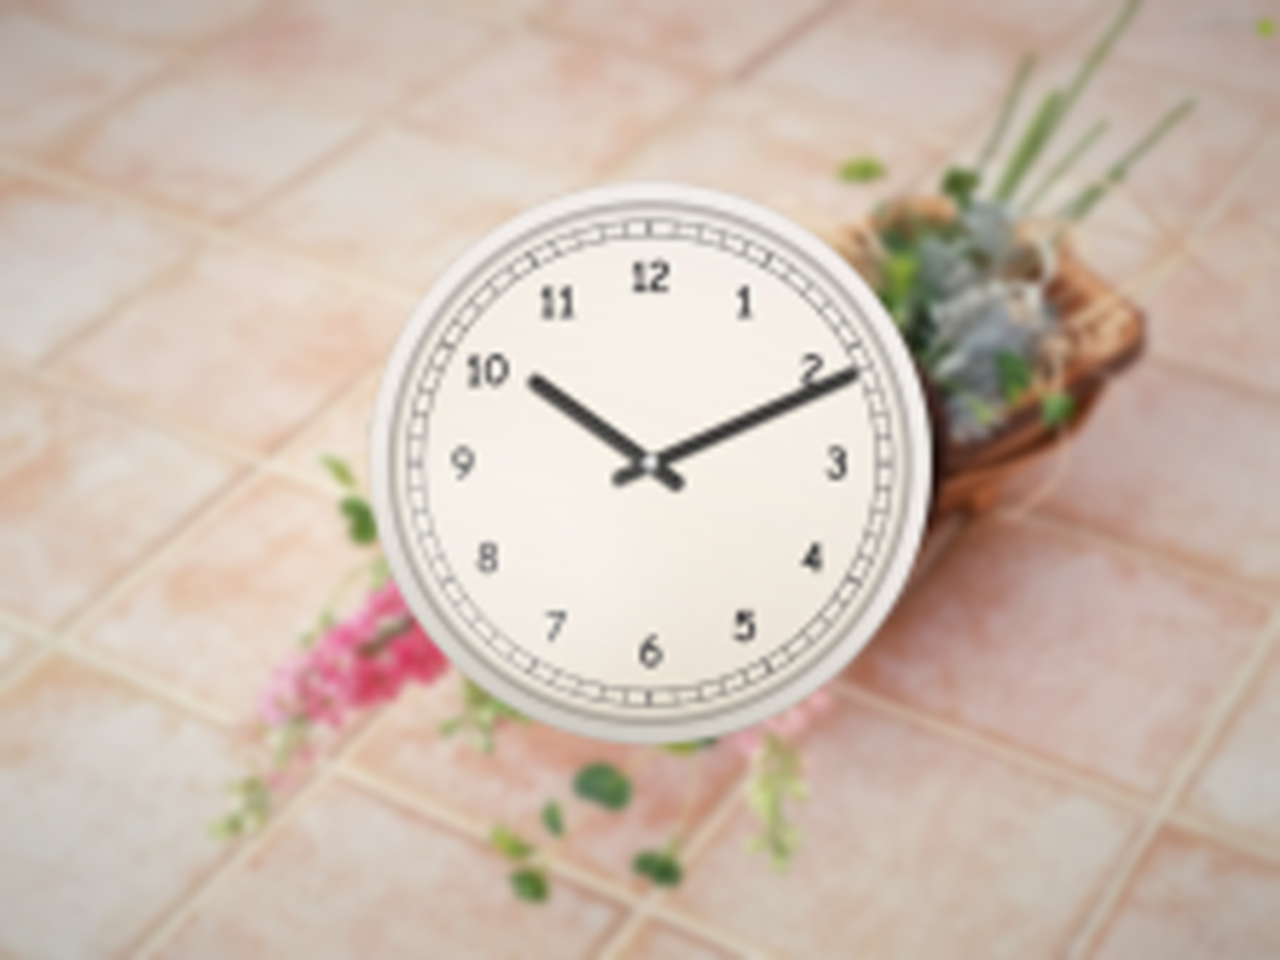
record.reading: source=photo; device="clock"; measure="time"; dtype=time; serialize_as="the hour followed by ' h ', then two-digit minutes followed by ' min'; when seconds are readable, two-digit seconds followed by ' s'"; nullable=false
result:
10 h 11 min
